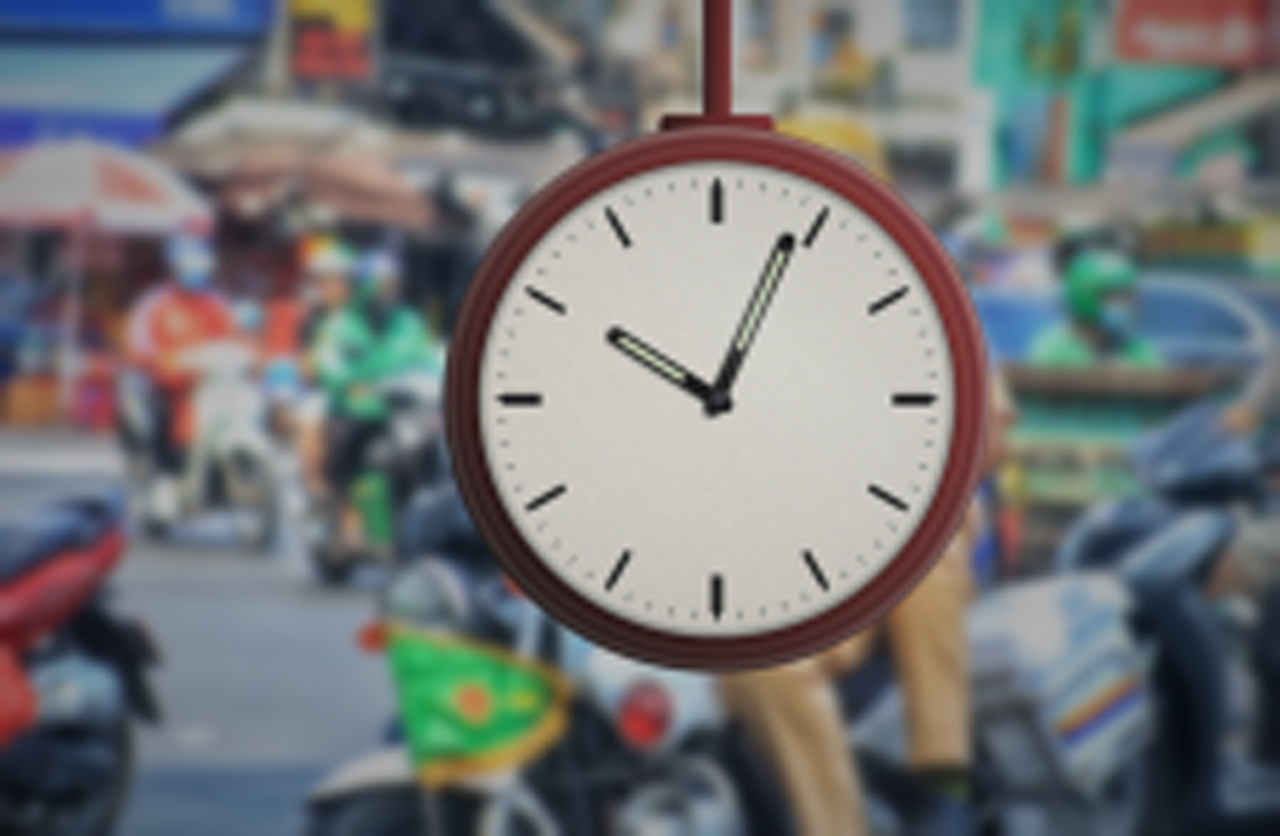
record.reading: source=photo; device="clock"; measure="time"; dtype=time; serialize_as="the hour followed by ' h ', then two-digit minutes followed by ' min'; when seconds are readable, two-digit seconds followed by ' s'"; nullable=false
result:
10 h 04 min
